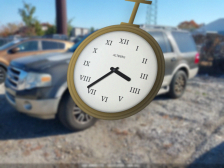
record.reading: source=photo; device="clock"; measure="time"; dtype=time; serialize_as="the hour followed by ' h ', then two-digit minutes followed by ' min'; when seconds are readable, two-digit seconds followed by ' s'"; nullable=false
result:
3 h 37 min
